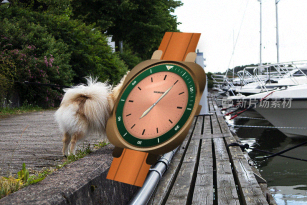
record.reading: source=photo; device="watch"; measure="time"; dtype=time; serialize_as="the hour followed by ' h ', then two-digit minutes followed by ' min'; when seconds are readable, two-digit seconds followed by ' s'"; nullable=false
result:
7 h 05 min
